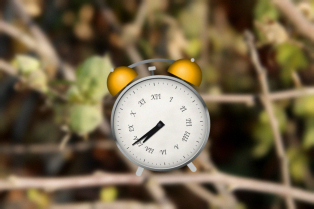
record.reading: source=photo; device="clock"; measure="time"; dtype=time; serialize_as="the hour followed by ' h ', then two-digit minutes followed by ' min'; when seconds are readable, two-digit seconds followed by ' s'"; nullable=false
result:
7 h 40 min
